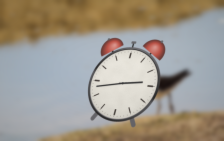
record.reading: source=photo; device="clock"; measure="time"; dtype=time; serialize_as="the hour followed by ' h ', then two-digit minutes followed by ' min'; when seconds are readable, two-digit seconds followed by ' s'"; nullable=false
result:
2 h 43 min
